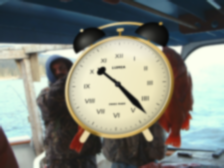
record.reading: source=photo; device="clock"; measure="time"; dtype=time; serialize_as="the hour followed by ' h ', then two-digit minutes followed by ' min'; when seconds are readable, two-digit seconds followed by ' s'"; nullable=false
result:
10 h 23 min
